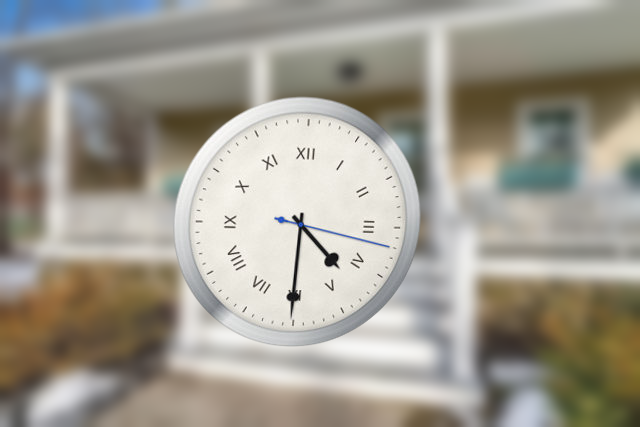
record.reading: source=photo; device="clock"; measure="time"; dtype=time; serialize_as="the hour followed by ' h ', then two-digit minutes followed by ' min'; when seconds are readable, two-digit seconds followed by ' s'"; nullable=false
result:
4 h 30 min 17 s
